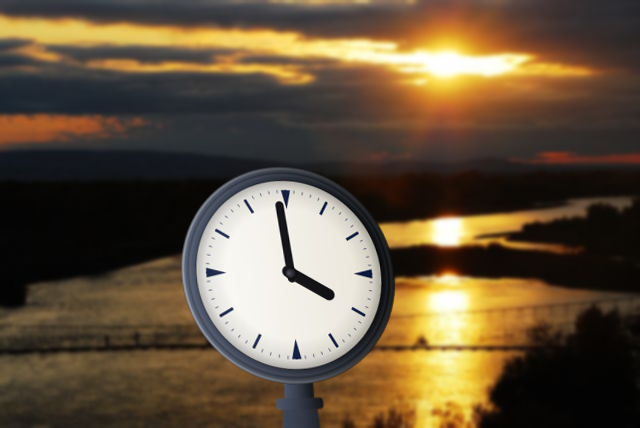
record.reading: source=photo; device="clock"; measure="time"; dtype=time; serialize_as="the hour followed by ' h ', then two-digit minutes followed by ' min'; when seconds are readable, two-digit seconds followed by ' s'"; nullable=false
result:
3 h 59 min
